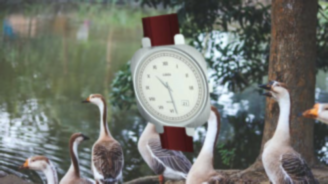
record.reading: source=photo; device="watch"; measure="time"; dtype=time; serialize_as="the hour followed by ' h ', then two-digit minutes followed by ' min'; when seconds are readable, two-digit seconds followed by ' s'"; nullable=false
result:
10 h 28 min
